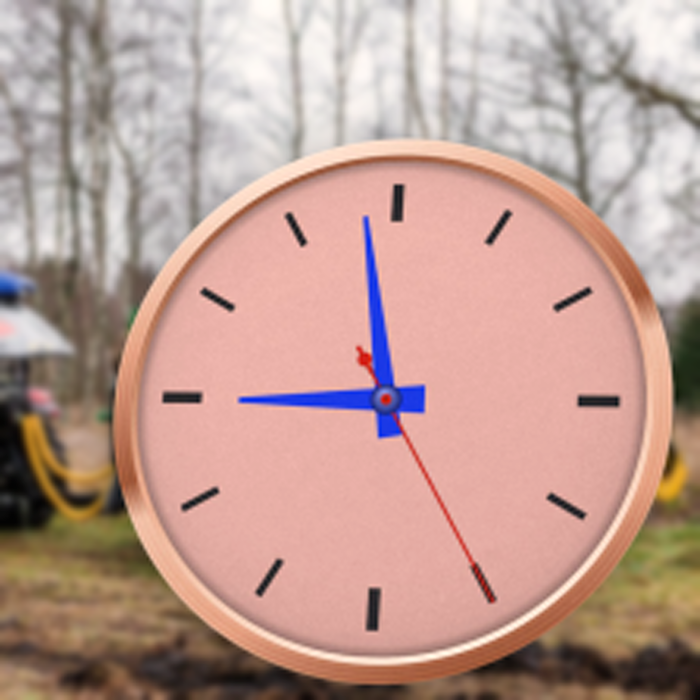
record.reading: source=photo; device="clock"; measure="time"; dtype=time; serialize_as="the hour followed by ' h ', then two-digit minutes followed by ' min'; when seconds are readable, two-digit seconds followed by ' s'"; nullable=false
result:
8 h 58 min 25 s
